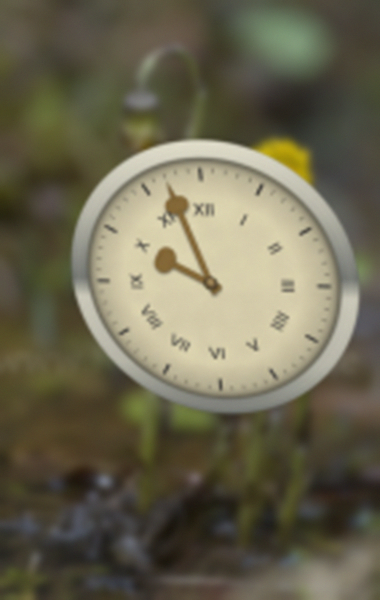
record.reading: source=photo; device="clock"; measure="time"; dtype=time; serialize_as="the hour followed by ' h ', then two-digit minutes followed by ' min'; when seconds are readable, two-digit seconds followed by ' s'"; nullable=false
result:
9 h 57 min
